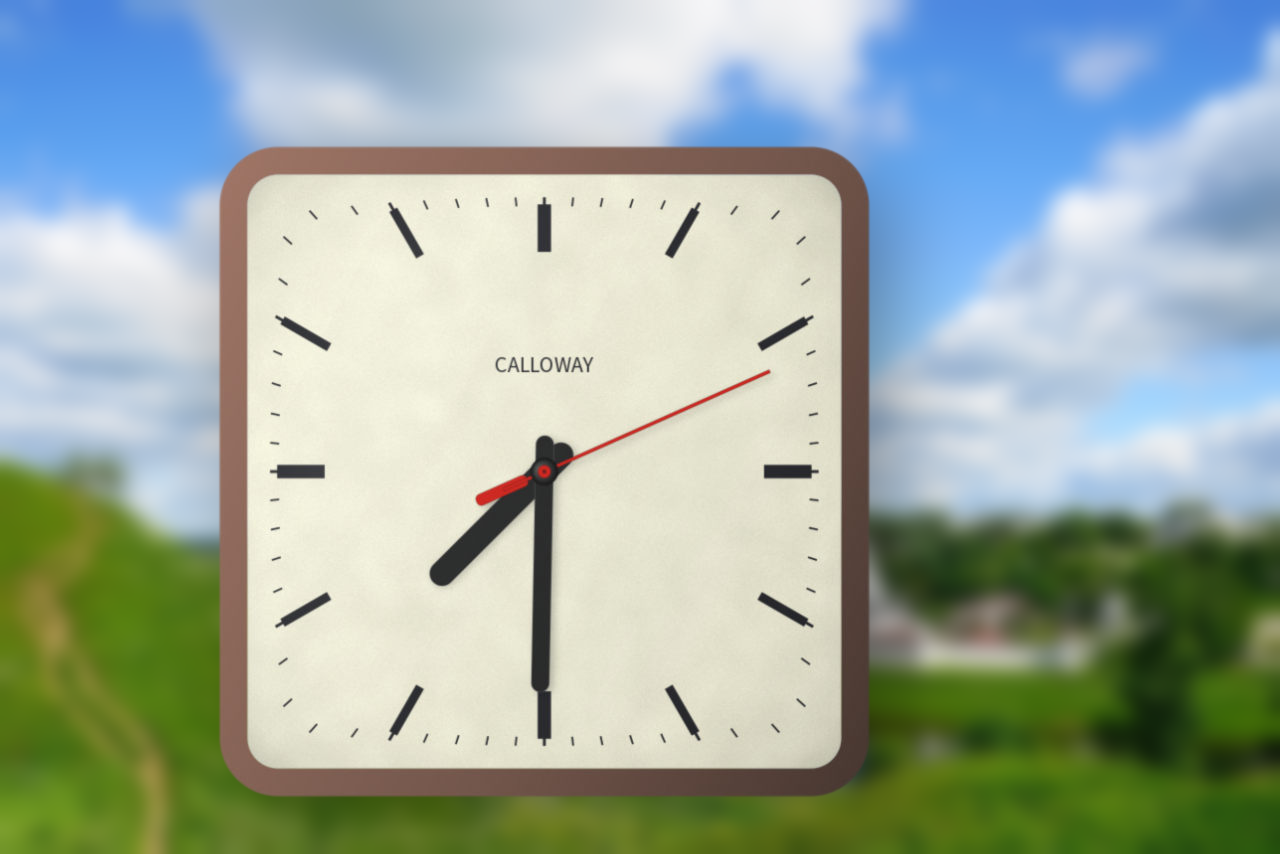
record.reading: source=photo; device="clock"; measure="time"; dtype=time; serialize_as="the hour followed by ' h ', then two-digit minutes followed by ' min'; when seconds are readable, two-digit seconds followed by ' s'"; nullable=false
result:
7 h 30 min 11 s
